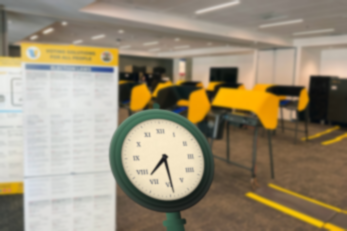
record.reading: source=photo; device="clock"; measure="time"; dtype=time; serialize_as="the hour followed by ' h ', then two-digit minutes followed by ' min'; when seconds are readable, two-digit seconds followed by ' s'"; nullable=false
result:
7 h 29 min
